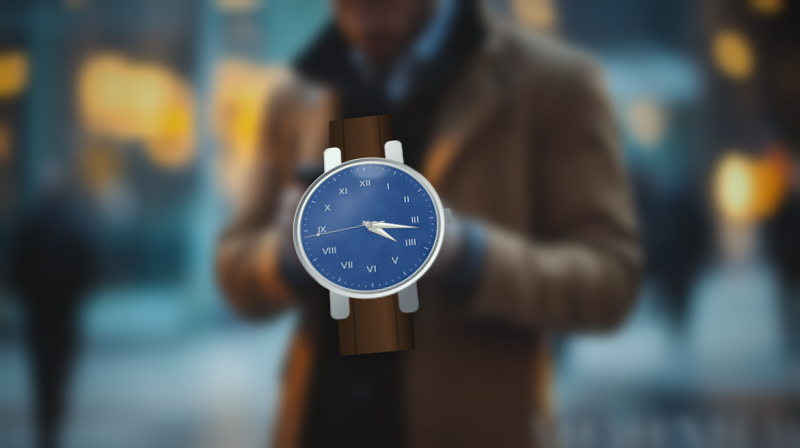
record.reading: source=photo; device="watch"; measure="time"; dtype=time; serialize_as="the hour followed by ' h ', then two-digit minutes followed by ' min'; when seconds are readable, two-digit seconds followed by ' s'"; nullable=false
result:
4 h 16 min 44 s
